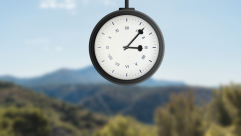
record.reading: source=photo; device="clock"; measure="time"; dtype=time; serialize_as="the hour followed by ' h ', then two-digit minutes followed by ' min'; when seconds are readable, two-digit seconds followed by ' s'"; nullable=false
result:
3 h 07 min
